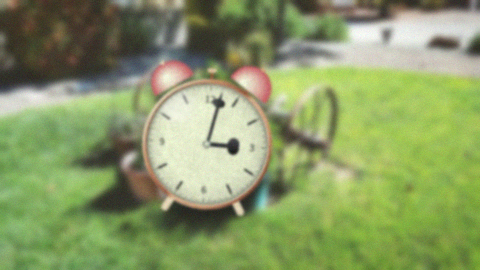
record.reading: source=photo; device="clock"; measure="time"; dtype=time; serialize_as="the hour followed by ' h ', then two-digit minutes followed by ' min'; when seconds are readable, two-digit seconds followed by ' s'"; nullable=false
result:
3 h 02 min
